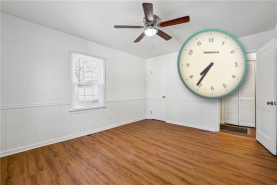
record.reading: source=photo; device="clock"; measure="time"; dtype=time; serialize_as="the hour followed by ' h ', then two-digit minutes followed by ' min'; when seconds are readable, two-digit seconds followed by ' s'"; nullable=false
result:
7 h 36 min
